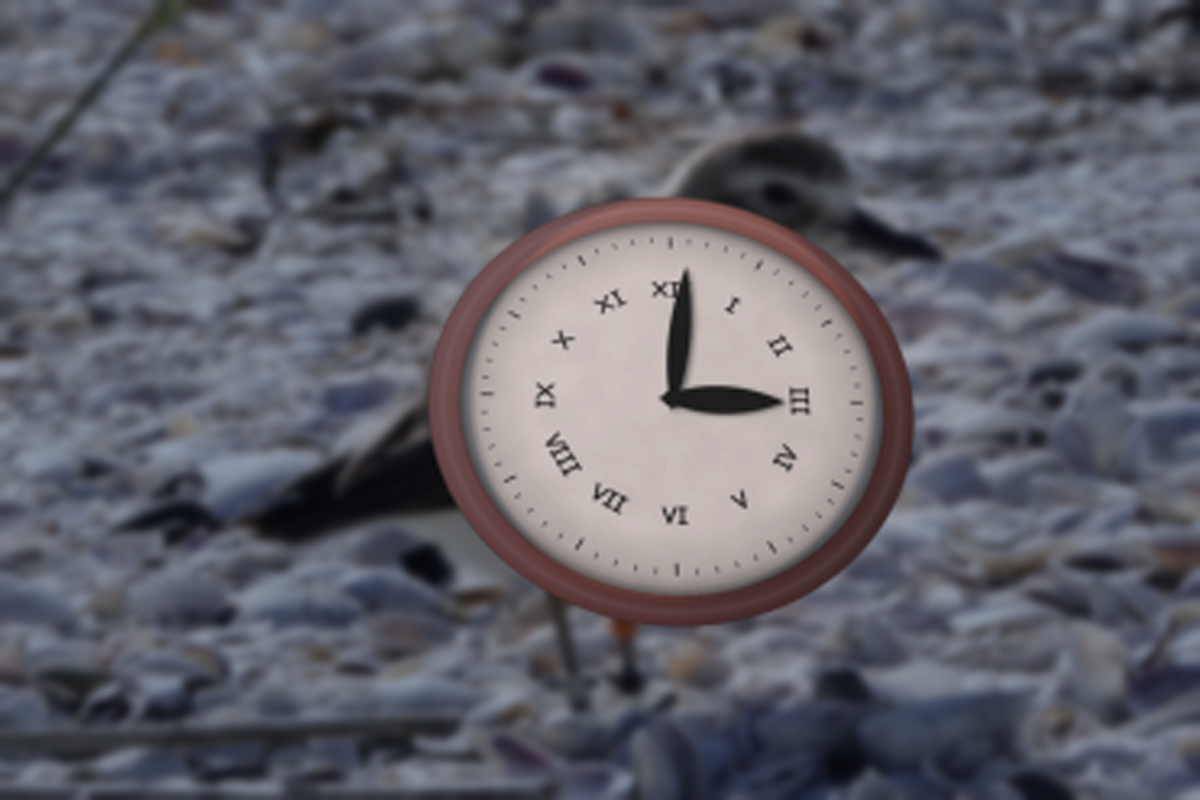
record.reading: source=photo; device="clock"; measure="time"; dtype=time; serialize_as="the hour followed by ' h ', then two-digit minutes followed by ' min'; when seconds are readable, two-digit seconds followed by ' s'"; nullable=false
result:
3 h 01 min
